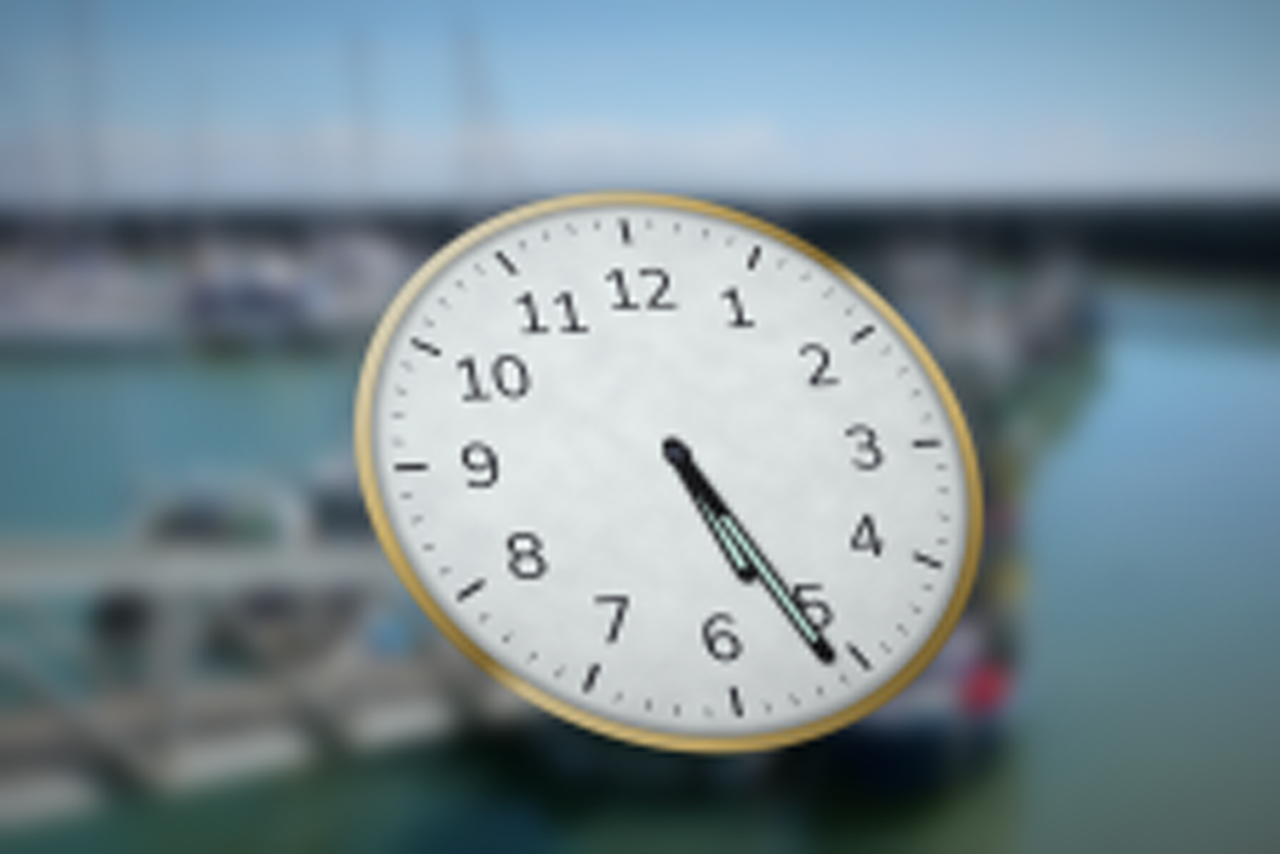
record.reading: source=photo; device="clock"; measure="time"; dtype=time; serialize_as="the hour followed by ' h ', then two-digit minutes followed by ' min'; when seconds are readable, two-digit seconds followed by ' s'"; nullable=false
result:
5 h 26 min
